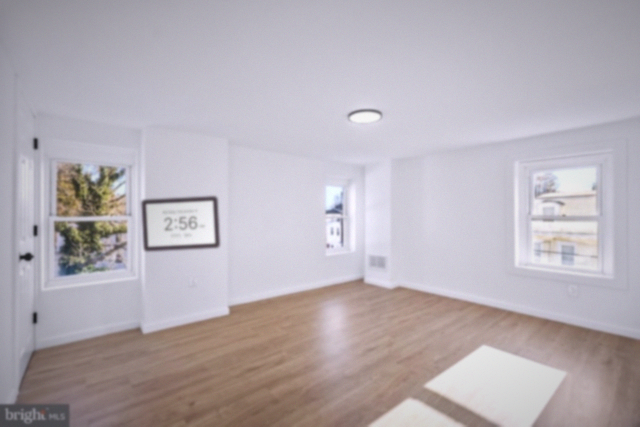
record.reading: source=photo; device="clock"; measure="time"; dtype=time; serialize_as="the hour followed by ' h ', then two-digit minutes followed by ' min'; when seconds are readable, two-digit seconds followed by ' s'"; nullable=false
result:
2 h 56 min
